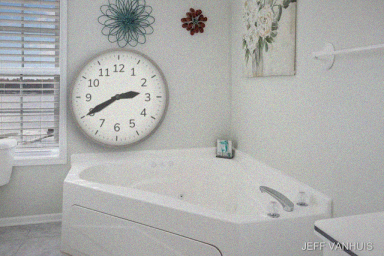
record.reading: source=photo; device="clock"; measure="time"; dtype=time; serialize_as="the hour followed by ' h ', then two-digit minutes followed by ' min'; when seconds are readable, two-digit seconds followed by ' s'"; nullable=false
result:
2 h 40 min
